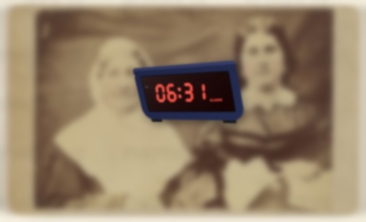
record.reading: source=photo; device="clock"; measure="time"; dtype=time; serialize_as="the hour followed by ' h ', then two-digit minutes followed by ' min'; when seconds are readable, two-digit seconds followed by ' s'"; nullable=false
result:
6 h 31 min
